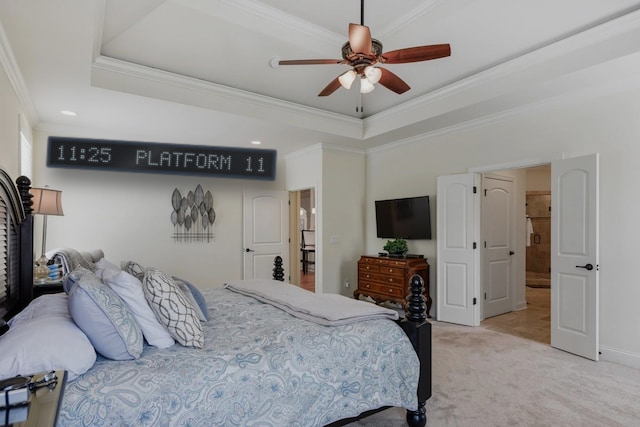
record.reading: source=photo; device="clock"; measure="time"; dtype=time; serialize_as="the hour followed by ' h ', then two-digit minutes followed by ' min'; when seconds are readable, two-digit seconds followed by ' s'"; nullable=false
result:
11 h 25 min
